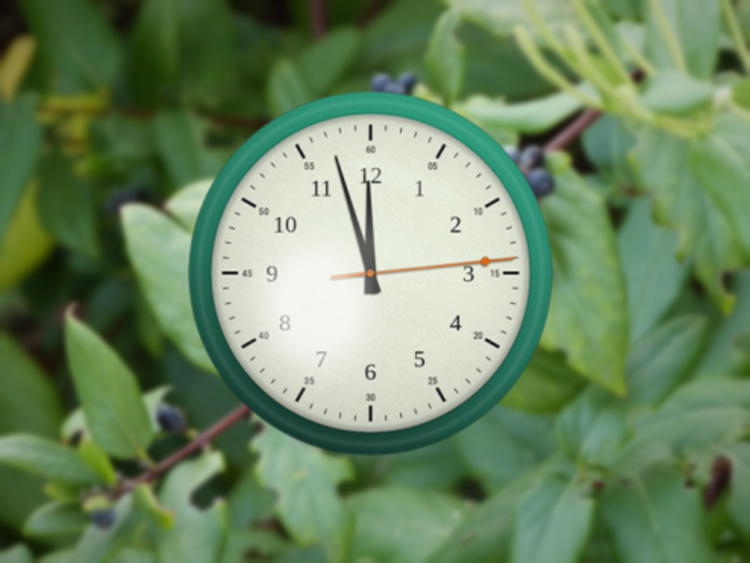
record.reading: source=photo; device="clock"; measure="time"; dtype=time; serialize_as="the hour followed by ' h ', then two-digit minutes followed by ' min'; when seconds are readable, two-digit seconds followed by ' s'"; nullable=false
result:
11 h 57 min 14 s
